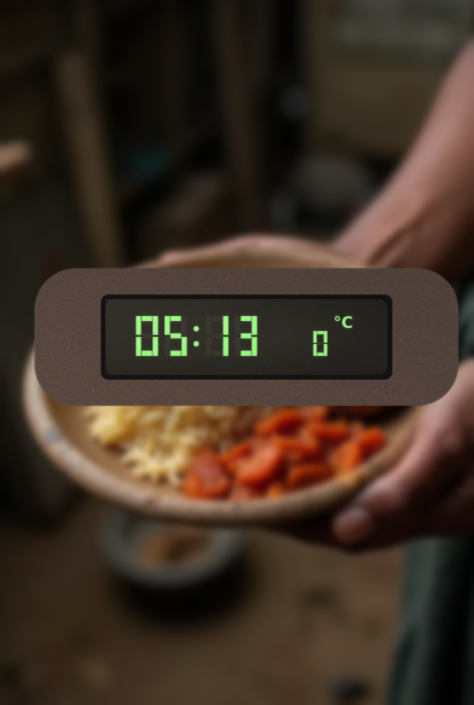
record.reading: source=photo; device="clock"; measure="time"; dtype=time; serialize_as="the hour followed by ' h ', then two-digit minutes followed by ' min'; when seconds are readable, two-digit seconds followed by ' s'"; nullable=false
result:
5 h 13 min
